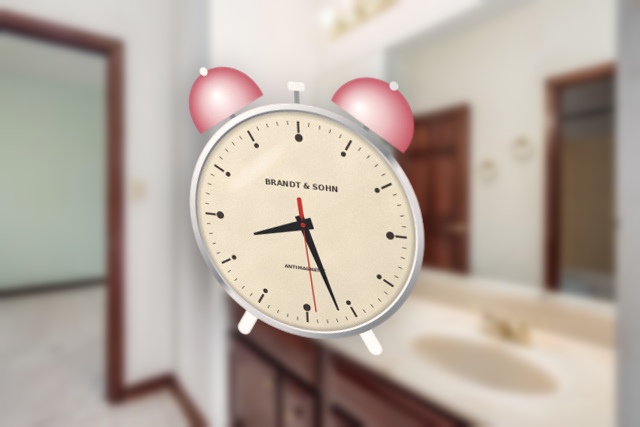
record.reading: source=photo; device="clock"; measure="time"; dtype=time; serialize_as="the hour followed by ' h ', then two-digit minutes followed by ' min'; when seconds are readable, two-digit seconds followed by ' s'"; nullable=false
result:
8 h 26 min 29 s
